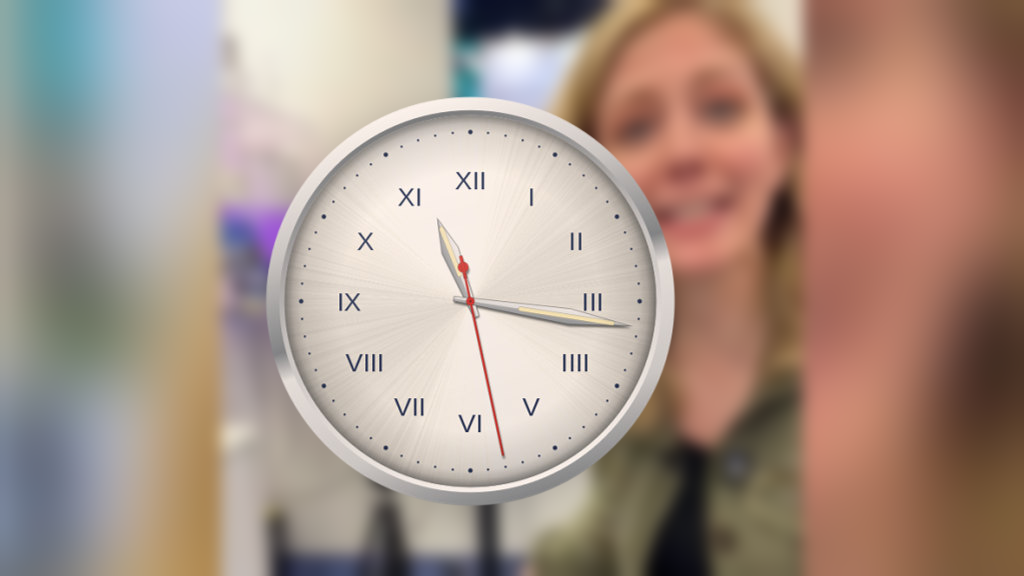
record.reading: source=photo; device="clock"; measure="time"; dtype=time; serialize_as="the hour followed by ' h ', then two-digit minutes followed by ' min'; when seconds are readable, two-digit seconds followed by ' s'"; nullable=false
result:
11 h 16 min 28 s
